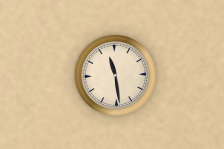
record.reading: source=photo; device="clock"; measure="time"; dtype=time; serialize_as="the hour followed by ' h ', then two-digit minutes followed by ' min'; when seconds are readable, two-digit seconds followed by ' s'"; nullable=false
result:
11 h 29 min
